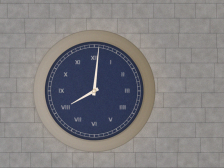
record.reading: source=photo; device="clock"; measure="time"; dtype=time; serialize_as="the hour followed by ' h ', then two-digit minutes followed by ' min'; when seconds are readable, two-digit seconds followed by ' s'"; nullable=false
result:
8 h 01 min
